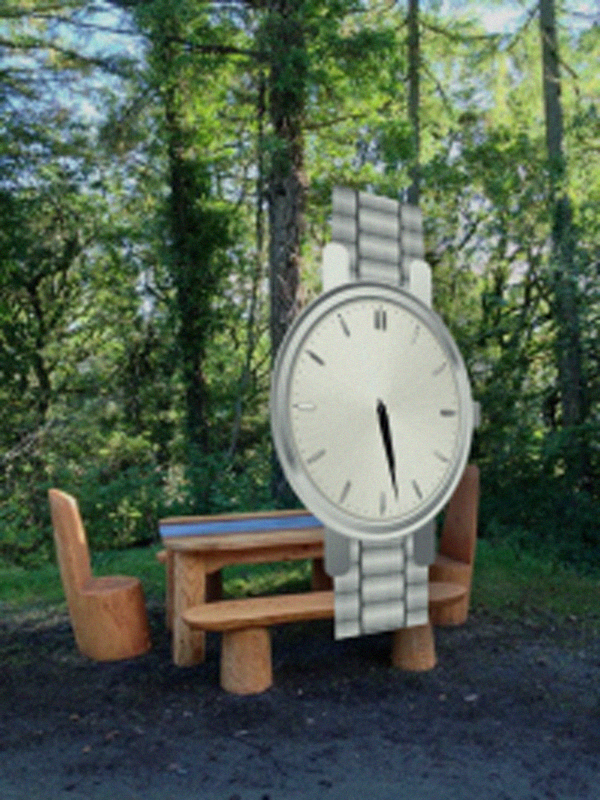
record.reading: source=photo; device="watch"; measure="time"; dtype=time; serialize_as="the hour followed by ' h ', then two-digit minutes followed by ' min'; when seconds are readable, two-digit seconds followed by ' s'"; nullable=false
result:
5 h 28 min
